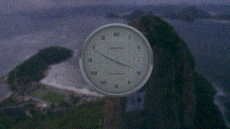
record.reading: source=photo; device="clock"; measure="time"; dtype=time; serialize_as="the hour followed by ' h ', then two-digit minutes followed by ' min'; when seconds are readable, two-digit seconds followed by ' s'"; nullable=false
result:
3 h 49 min
